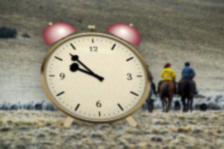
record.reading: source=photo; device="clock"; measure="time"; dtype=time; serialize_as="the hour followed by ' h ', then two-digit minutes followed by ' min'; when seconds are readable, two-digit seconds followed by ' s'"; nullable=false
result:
9 h 53 min
